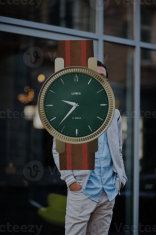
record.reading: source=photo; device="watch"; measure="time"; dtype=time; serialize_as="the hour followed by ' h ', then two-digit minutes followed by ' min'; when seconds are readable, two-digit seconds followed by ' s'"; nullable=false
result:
9 h 37 min
